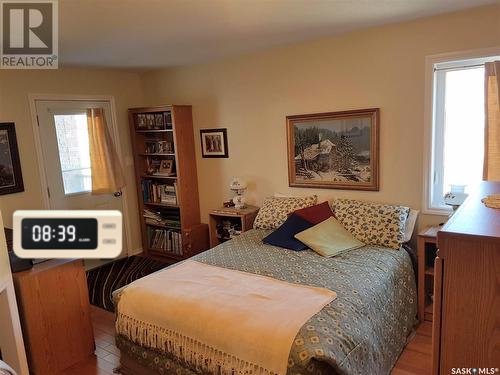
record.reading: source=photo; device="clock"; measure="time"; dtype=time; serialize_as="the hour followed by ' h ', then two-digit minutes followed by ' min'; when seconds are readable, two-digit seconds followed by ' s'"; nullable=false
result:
8 h 39 min
